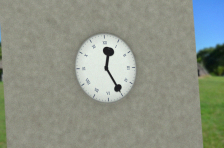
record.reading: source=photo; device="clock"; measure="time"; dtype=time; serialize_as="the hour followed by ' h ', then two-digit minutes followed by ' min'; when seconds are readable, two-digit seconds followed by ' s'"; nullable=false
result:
12 h 25 min
